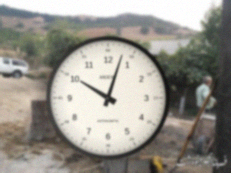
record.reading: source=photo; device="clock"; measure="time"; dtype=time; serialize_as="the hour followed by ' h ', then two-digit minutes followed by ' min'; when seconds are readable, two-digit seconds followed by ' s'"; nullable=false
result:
10 h 03 min
